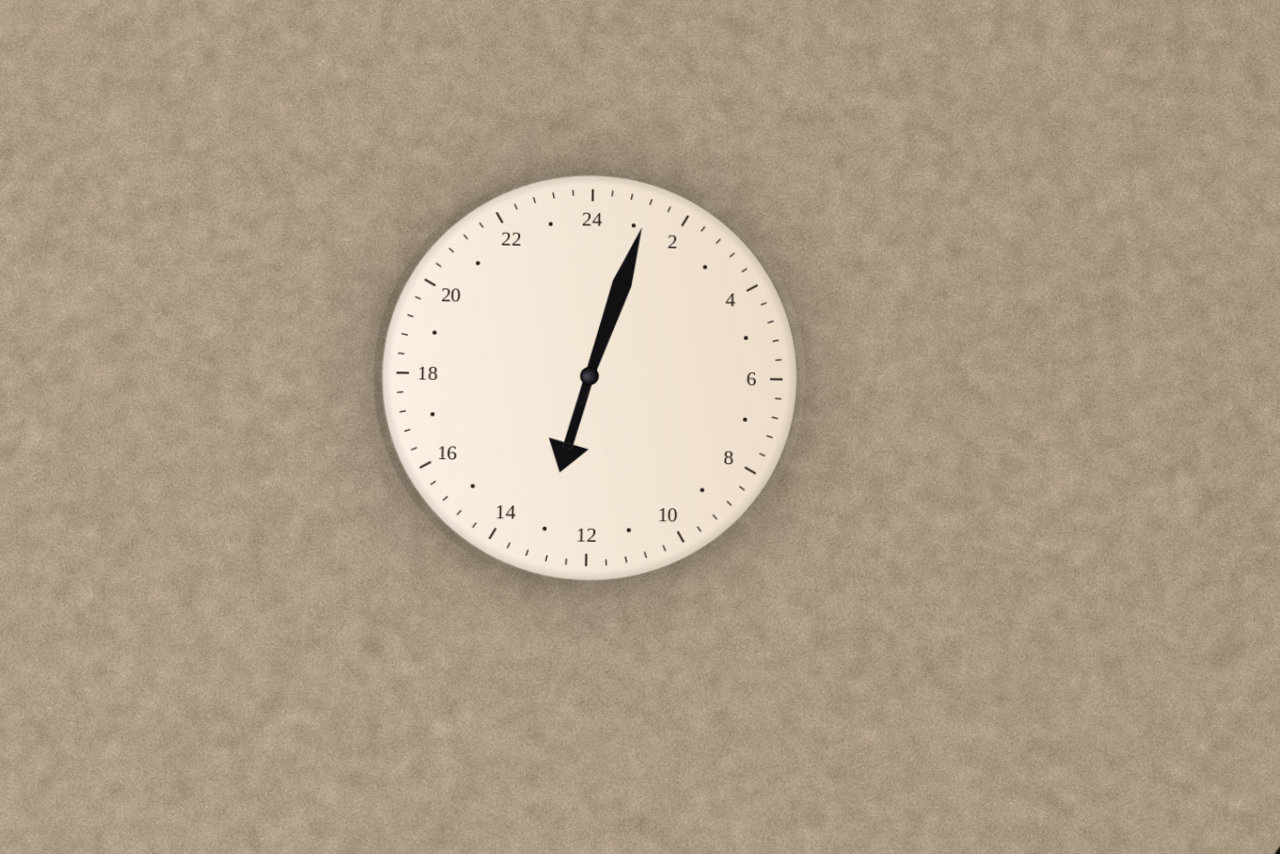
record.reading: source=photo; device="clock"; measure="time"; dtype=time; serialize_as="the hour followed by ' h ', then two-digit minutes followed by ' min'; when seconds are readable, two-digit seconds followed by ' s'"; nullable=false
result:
13 h 03 min
